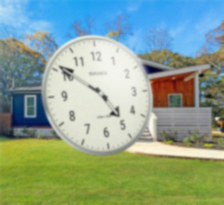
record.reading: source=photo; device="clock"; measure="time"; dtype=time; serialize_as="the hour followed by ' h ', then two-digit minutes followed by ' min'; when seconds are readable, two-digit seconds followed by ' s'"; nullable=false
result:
4 h 51 min
